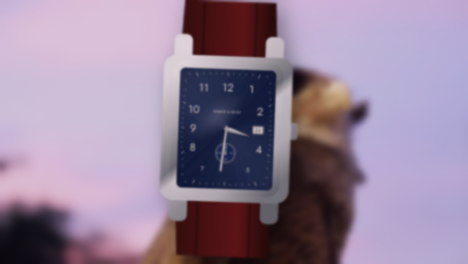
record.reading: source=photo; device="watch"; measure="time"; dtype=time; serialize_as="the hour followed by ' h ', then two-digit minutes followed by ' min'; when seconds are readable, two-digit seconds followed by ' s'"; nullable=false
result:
3 h 31 min
